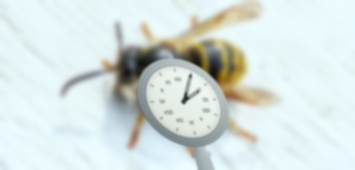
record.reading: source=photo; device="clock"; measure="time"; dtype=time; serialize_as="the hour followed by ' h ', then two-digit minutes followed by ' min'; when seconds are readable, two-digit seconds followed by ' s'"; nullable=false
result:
2 h 05 min
